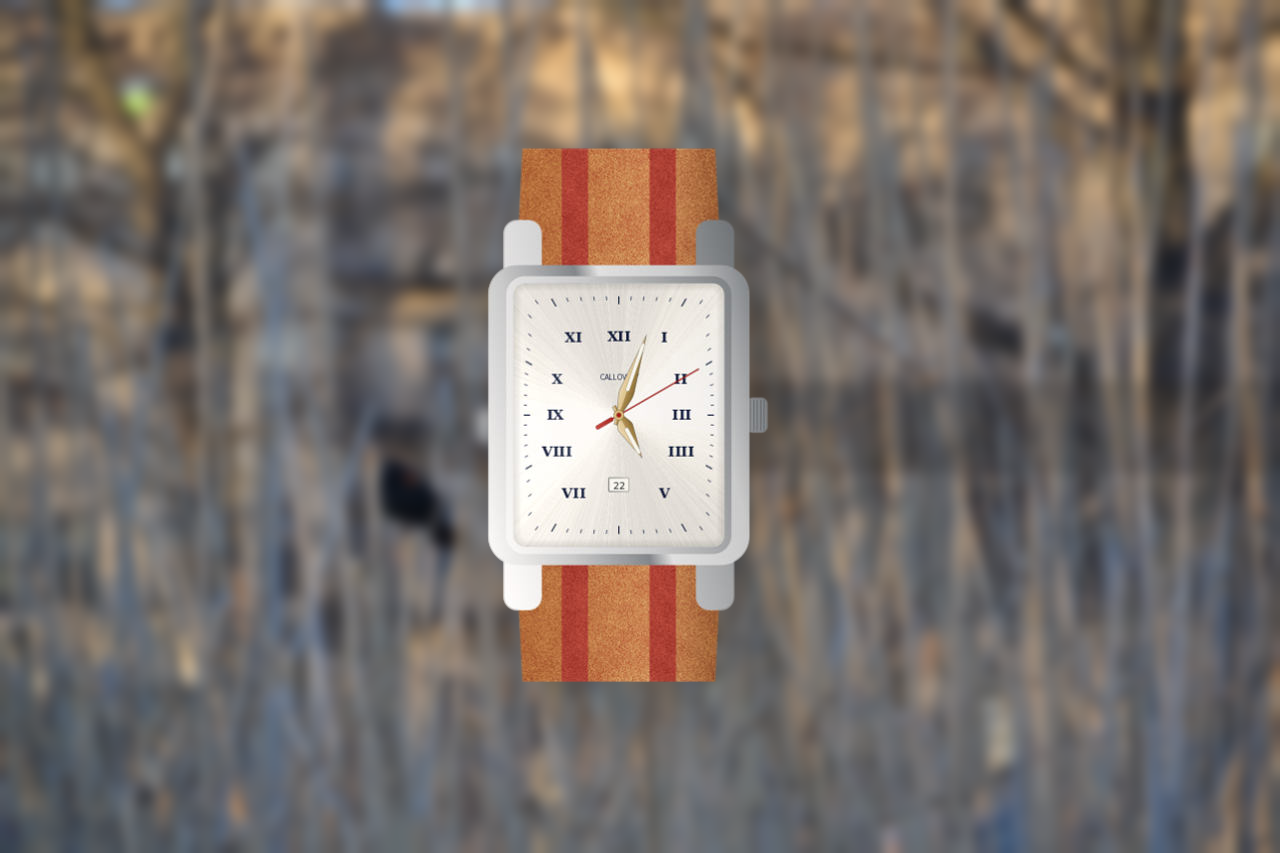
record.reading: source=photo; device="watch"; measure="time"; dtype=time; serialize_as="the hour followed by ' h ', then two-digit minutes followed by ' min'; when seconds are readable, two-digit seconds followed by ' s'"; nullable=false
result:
5 h 03 min 10 s
